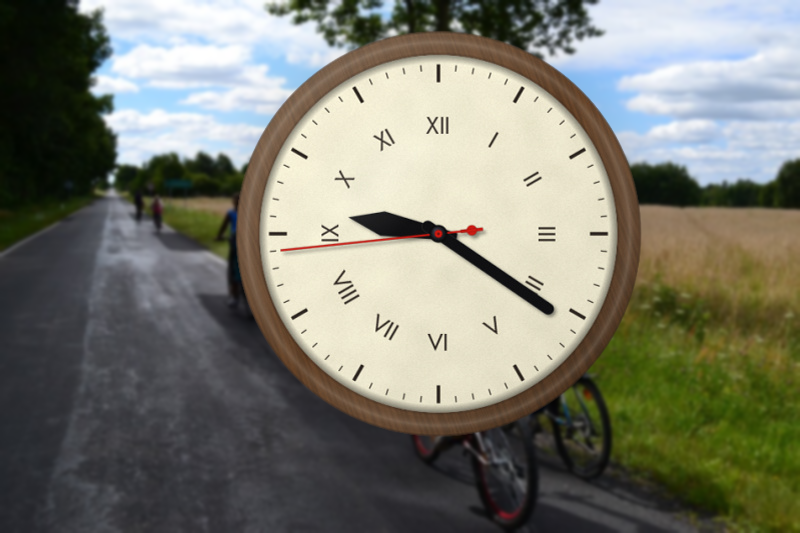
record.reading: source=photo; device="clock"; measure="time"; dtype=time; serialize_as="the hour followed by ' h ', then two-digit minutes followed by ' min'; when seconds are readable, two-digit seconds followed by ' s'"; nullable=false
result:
9 h 20 min 44 s
